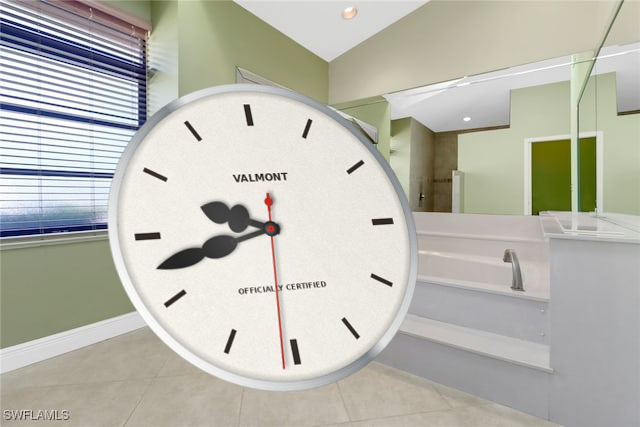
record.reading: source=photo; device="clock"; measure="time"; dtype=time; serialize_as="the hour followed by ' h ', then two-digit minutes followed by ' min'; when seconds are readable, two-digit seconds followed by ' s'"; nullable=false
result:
9 h 42 min 31 s
